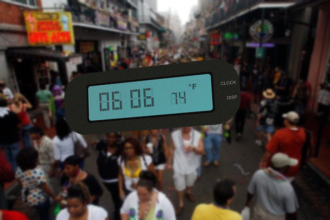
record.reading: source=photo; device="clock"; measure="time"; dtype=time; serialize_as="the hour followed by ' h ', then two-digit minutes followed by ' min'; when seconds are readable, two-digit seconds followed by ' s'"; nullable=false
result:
6 h 06 min
